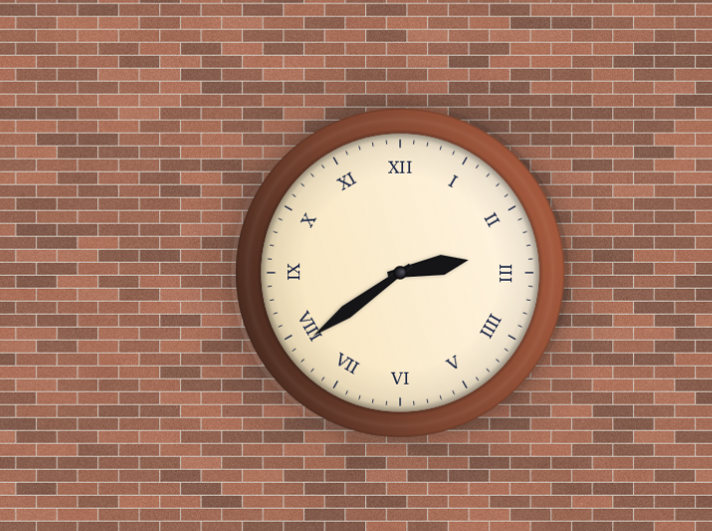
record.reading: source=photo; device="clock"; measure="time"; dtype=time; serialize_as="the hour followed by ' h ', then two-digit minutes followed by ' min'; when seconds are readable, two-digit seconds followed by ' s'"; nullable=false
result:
2 h 39 min
